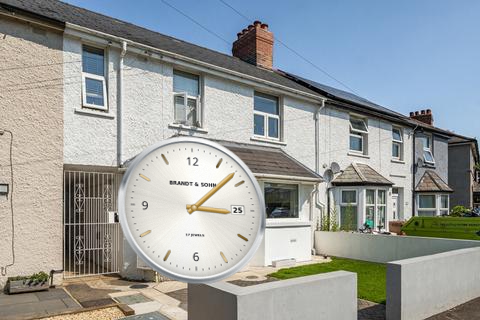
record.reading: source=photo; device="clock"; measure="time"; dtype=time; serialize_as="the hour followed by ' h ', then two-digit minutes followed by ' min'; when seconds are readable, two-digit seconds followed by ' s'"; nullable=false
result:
3 h 08 min
